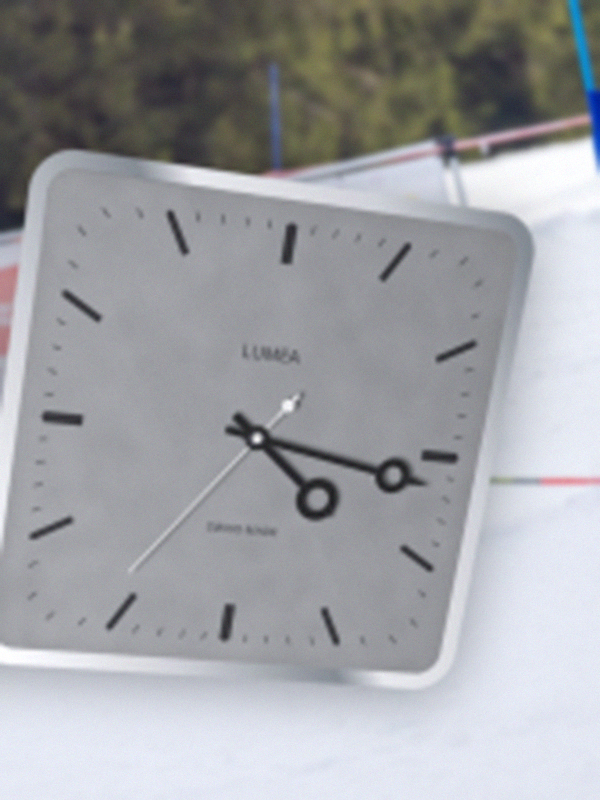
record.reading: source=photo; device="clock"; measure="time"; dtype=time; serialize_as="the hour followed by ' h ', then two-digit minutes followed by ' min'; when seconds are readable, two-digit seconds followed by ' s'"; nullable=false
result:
4 h 16 min 36 s
